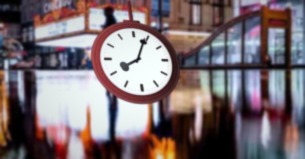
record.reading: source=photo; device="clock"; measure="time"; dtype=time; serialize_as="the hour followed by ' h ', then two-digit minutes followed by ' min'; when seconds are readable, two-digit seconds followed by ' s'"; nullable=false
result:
8 h 04 min
